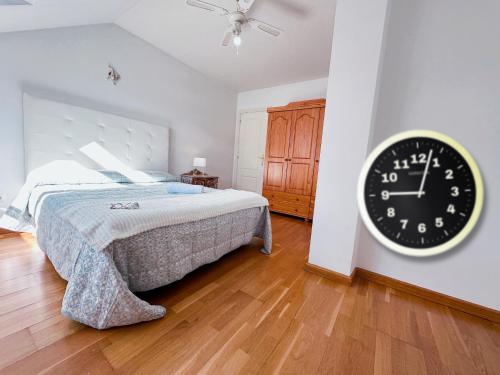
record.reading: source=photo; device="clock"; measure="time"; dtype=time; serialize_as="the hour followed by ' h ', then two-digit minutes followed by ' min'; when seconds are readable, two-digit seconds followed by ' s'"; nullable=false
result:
9 h 03 min
